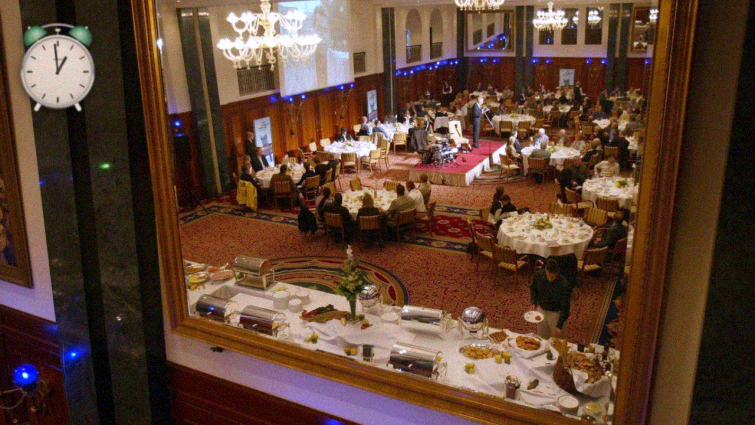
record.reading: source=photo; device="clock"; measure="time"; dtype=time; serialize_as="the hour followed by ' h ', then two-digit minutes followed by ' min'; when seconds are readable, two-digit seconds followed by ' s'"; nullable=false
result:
12 h 59 min
